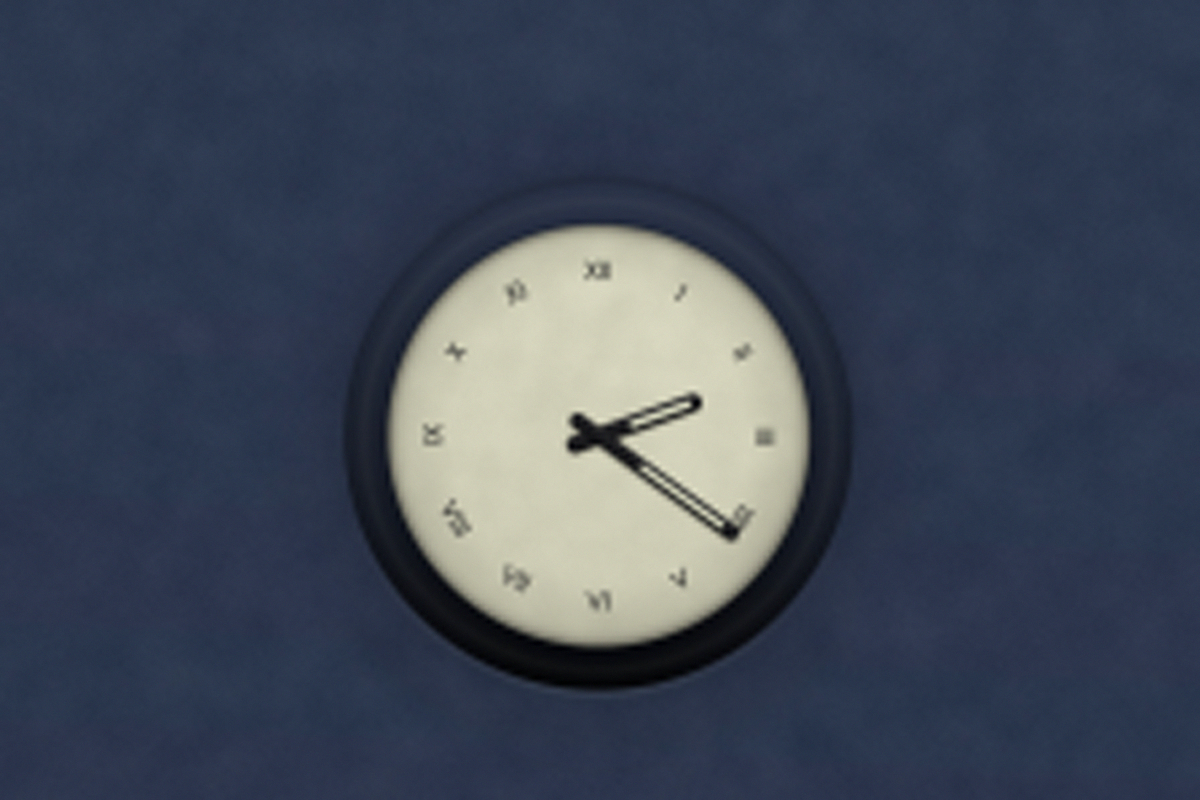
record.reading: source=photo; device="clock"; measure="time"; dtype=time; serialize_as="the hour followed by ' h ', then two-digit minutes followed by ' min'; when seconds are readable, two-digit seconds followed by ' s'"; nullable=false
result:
2 h 21 min
